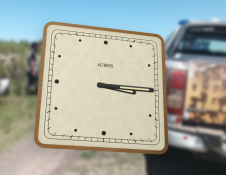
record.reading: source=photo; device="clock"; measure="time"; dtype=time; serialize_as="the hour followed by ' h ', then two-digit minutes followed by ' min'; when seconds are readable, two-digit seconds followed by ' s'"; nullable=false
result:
3 h 15 min
